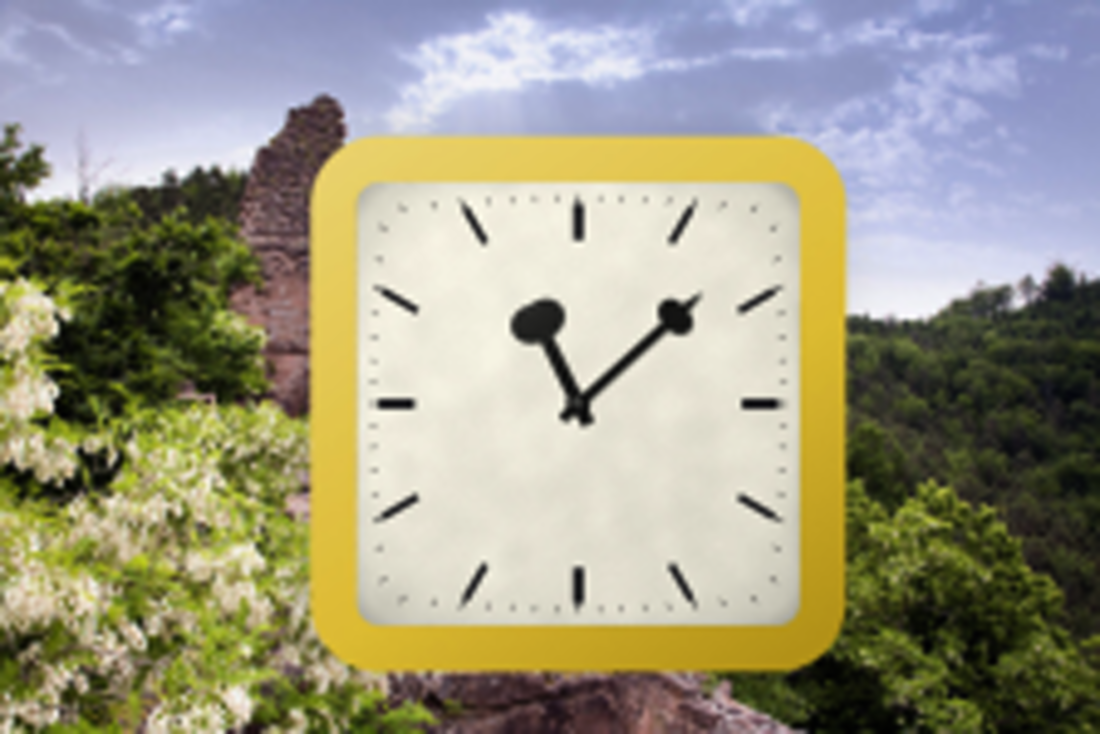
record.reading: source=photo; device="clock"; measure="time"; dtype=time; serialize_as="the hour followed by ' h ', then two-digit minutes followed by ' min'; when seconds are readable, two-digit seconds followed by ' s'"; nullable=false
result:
11 h 08 min
